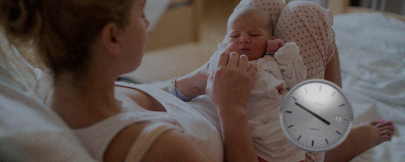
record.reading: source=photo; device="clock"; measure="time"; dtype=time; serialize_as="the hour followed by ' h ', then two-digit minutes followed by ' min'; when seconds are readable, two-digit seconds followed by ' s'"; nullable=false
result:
3 h 49 min
